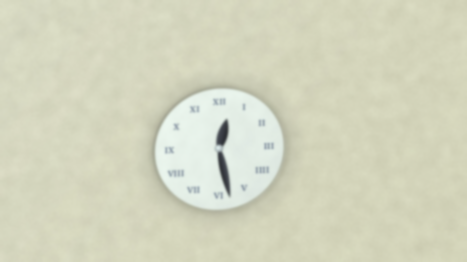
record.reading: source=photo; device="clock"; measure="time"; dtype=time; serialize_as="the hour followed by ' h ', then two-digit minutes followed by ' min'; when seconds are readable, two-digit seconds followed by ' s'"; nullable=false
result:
12 h 28 min
